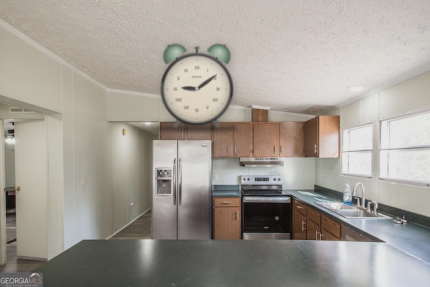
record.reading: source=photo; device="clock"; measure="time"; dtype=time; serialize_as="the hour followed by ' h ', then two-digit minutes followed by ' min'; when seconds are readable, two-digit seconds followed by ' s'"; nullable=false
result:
9 h 09 min
